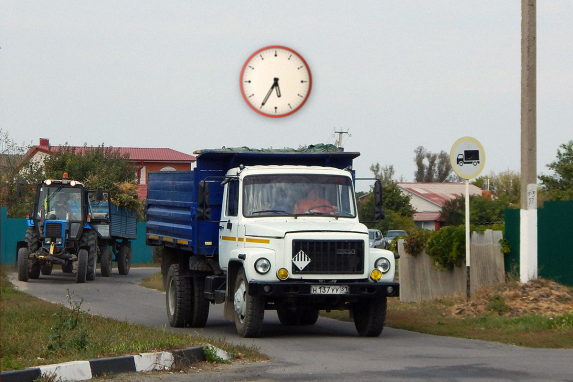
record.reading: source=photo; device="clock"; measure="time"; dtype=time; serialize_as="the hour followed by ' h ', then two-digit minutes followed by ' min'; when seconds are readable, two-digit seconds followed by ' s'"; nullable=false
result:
5 h 35 min
